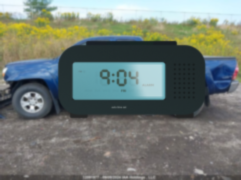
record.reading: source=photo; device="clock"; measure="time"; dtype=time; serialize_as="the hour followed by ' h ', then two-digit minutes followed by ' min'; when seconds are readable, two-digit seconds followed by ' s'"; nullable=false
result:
9 h 04 min
